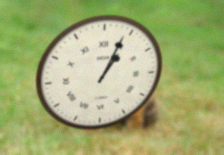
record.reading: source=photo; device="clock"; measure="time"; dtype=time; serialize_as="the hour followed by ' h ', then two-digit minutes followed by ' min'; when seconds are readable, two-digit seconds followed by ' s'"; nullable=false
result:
1 h 04 min
